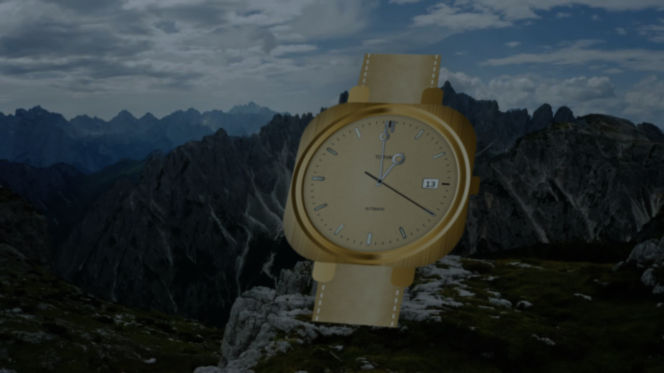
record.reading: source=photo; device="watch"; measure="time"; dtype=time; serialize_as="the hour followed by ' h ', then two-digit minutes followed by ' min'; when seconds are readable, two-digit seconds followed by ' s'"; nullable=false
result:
12 h 59 min 20 s
